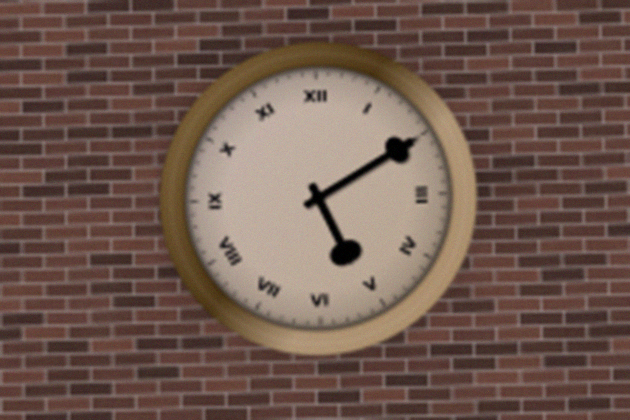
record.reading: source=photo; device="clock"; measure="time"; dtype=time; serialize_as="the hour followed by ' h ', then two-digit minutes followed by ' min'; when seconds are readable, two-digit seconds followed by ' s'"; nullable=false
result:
5 h 10 min
